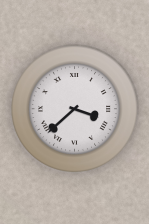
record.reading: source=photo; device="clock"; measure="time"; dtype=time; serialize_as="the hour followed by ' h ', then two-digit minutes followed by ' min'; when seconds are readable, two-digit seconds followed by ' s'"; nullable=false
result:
3 h 38 min
